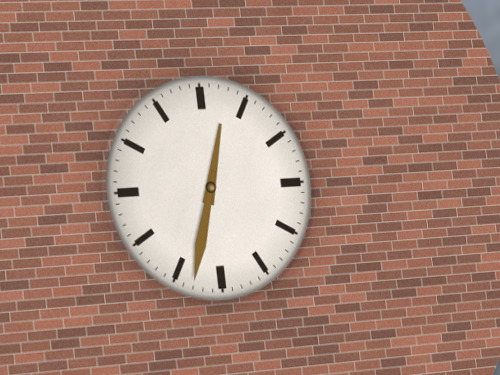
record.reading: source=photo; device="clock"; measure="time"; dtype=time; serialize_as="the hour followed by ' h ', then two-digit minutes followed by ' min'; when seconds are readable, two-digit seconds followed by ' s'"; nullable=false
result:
12 h 33 min
